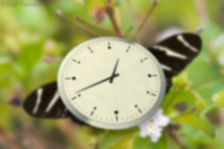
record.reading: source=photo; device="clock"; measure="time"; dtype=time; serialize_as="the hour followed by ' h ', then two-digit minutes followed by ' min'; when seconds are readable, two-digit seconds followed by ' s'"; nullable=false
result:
12 h 41 min
